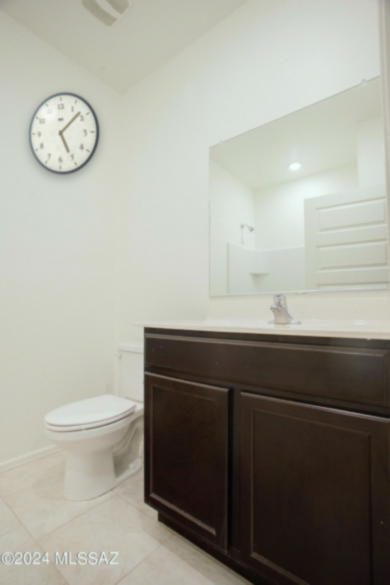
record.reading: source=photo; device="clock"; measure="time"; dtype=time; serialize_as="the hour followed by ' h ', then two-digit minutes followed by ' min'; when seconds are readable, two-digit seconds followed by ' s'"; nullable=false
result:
5 h 08 min
